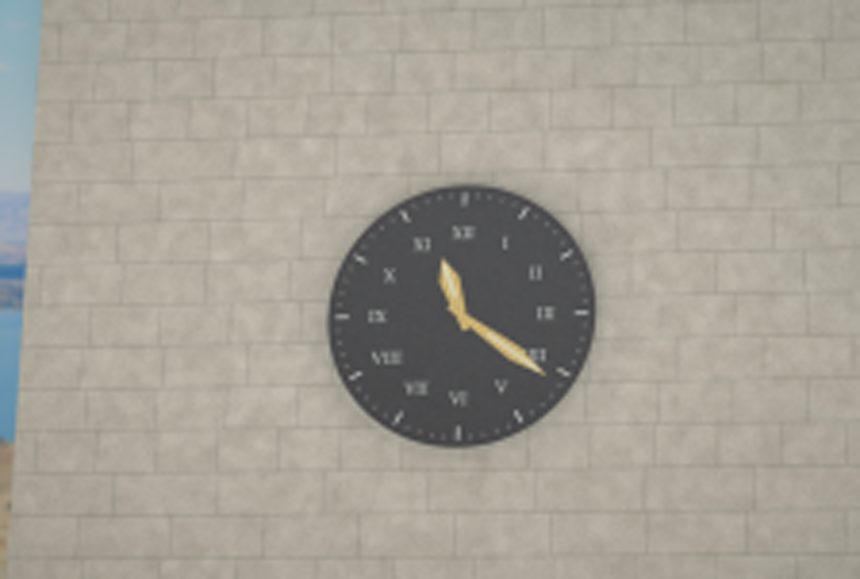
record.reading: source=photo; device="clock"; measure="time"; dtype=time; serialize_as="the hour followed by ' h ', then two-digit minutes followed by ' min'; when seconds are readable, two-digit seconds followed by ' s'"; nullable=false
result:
11 h 21 min
